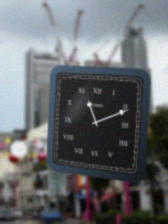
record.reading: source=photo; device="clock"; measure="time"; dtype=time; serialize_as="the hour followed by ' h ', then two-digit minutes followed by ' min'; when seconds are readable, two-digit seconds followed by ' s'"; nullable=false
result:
11 h 11 min
